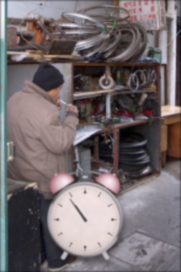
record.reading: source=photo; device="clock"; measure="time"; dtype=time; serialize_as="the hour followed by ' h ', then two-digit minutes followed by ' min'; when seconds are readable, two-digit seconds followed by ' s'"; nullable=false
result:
10 h 54 min
